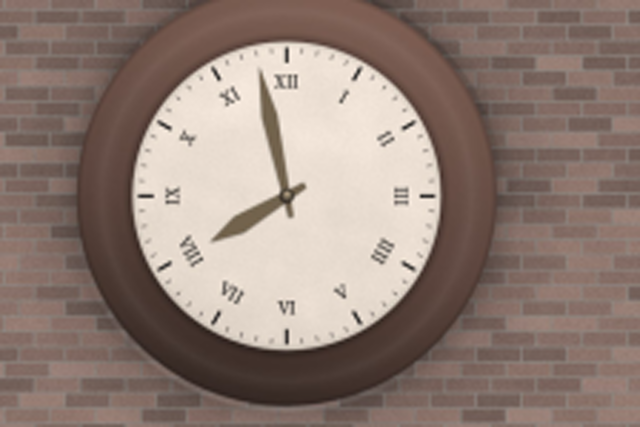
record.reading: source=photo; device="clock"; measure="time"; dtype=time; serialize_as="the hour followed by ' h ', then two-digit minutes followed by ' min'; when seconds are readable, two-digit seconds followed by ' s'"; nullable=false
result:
7 h 58 min
